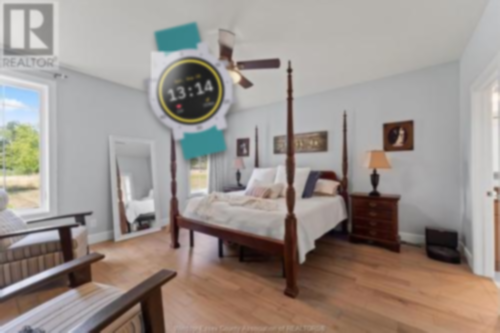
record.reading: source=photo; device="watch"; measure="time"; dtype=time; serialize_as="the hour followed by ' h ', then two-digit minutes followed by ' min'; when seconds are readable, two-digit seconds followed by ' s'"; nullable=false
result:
13 h 14 min
